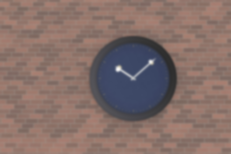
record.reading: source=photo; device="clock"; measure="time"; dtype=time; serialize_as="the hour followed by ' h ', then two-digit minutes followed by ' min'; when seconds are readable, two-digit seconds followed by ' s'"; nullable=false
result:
10 h 08 min
